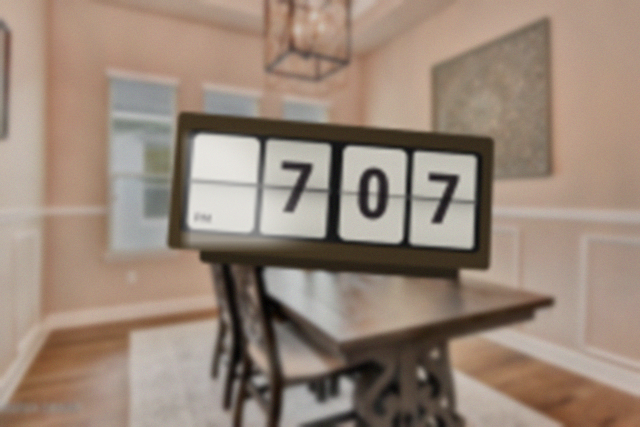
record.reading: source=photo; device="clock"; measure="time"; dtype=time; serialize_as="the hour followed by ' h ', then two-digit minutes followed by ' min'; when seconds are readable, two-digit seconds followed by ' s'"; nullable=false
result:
7 h 07 min
